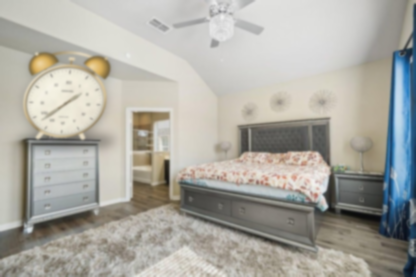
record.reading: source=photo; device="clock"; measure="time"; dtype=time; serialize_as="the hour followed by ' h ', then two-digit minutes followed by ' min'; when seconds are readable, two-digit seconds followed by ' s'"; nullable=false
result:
1 h 38 min
